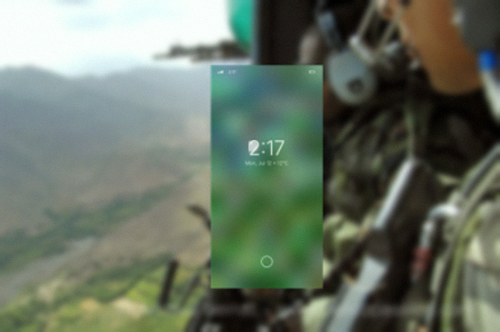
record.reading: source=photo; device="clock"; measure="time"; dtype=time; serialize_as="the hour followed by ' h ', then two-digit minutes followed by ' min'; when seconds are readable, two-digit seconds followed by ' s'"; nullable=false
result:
2 h 17 min
